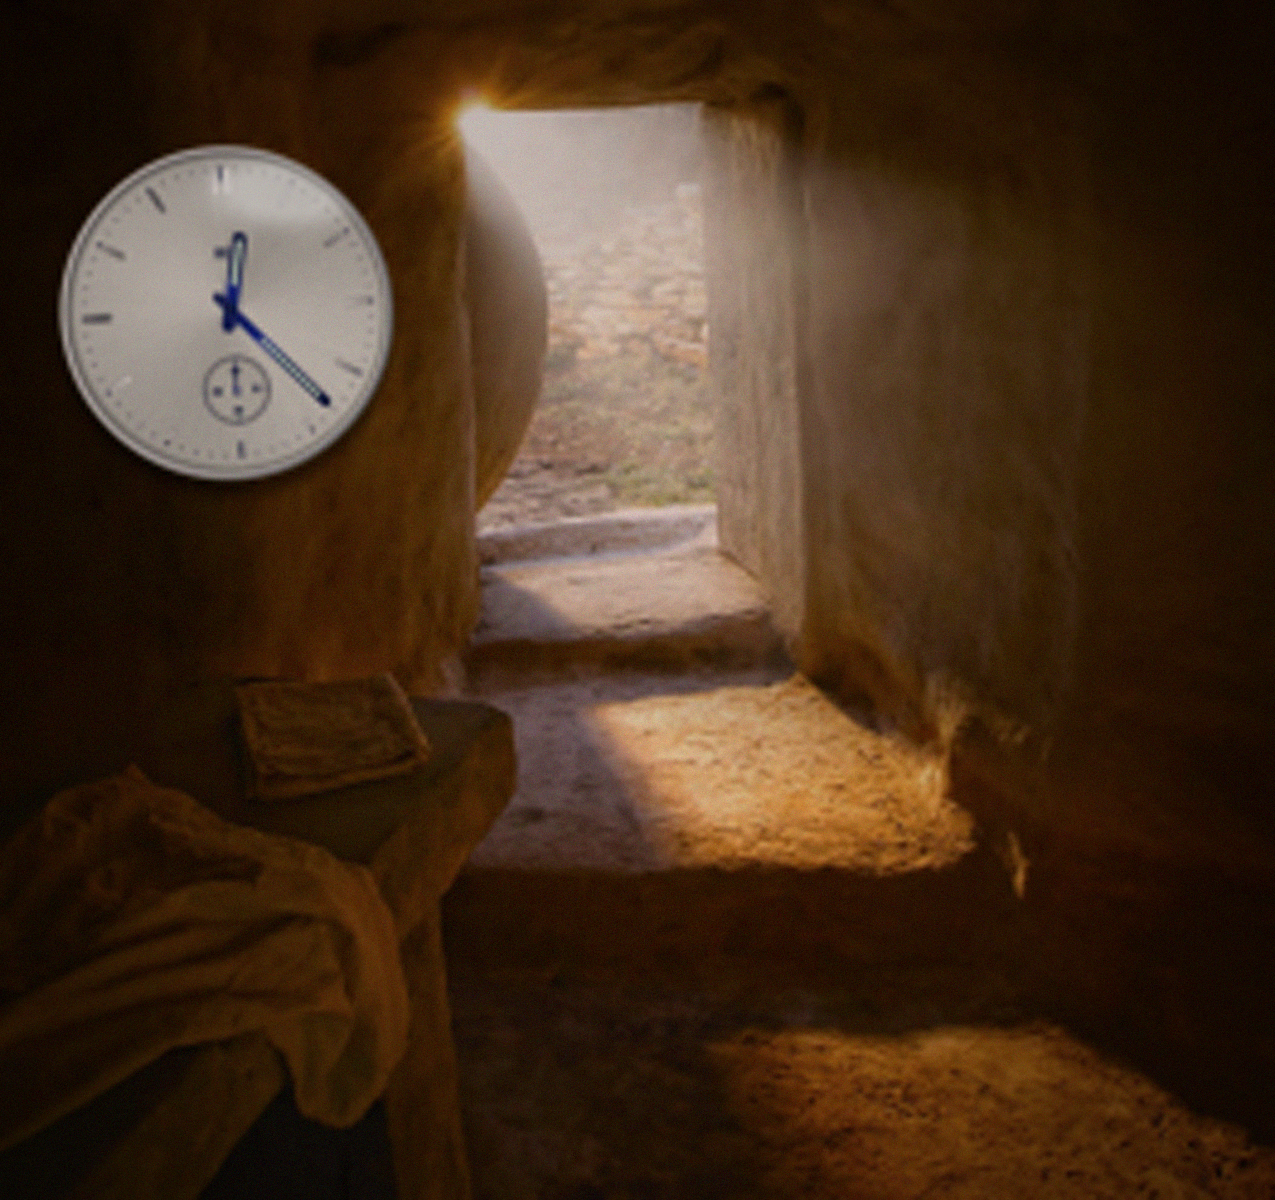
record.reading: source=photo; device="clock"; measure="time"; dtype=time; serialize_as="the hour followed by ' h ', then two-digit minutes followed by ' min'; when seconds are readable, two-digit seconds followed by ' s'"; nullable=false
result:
12 h 23 min
